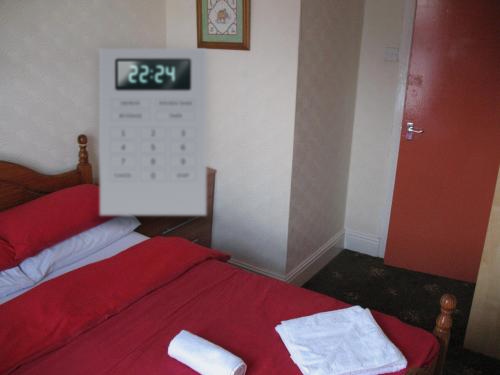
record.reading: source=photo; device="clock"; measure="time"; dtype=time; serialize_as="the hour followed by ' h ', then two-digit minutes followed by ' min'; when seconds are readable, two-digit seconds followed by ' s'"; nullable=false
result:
22 h 24 min
